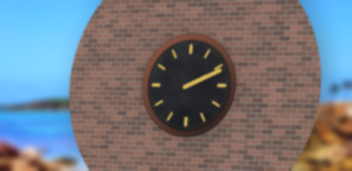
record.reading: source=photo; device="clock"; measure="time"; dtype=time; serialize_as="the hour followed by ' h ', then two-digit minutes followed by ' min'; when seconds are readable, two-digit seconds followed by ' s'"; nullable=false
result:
2 h 11 min
